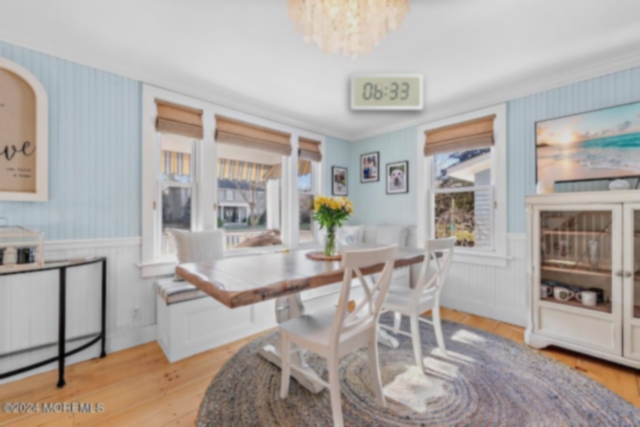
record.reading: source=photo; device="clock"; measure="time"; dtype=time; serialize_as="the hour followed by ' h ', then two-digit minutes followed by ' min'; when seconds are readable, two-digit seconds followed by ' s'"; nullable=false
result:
6 h 33 min
